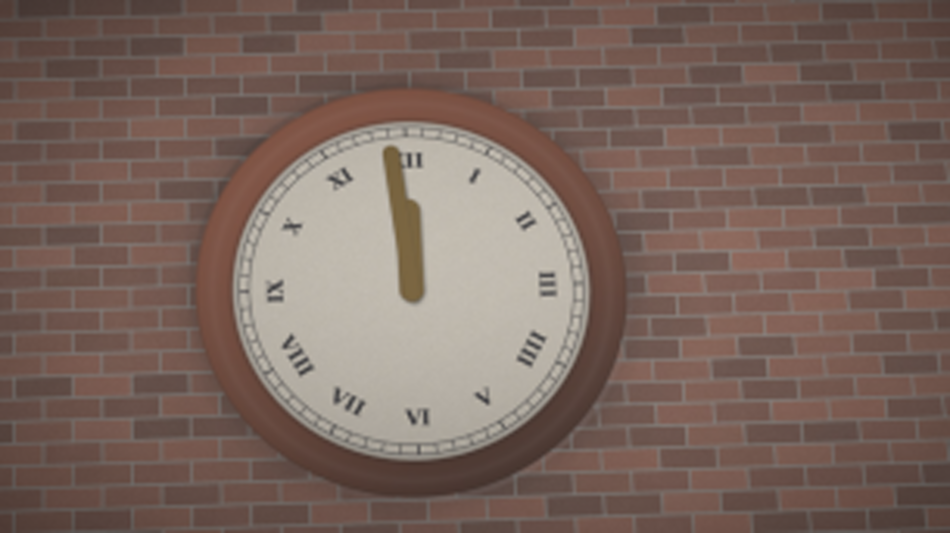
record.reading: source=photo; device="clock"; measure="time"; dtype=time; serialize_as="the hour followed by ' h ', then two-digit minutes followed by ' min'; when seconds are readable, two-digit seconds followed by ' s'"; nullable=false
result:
11 h 59 min
